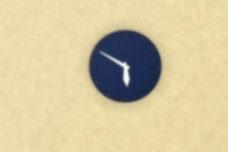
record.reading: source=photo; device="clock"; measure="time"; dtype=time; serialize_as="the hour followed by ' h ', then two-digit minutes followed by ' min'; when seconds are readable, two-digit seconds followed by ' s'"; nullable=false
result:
5 h 50 min
